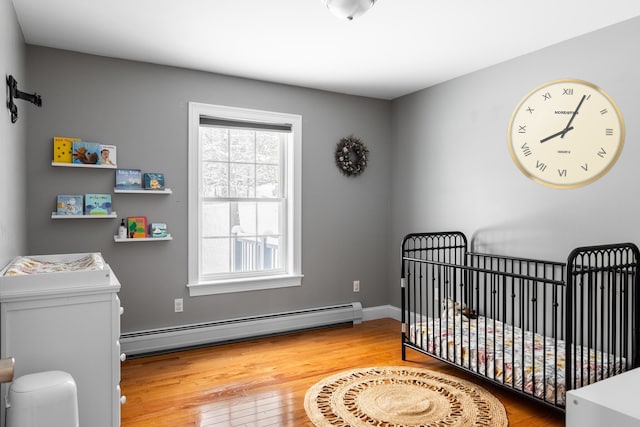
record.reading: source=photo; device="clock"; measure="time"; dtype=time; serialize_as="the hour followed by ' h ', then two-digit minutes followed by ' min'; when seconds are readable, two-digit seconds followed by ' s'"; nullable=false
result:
8 h 04 min
